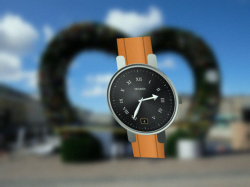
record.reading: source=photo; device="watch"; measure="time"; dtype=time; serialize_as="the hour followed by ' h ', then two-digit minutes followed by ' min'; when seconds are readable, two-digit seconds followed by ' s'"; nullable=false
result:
2 h 35 min
